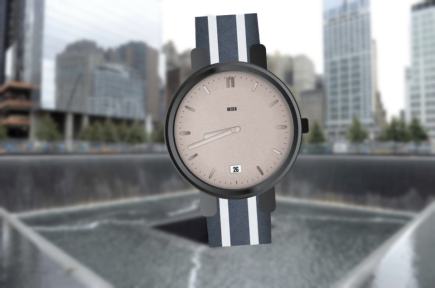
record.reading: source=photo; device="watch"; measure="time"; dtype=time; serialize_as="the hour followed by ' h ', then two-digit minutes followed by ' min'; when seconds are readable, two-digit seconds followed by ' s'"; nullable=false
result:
8 h 42 min
